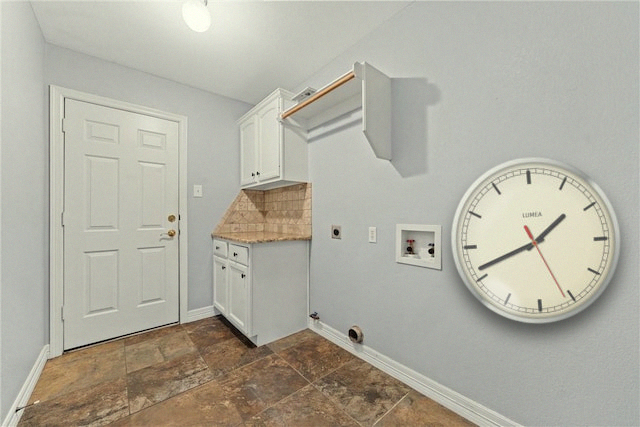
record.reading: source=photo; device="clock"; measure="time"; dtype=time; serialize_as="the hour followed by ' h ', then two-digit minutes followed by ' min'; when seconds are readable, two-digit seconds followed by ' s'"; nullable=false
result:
1 h 41 min 26 s
